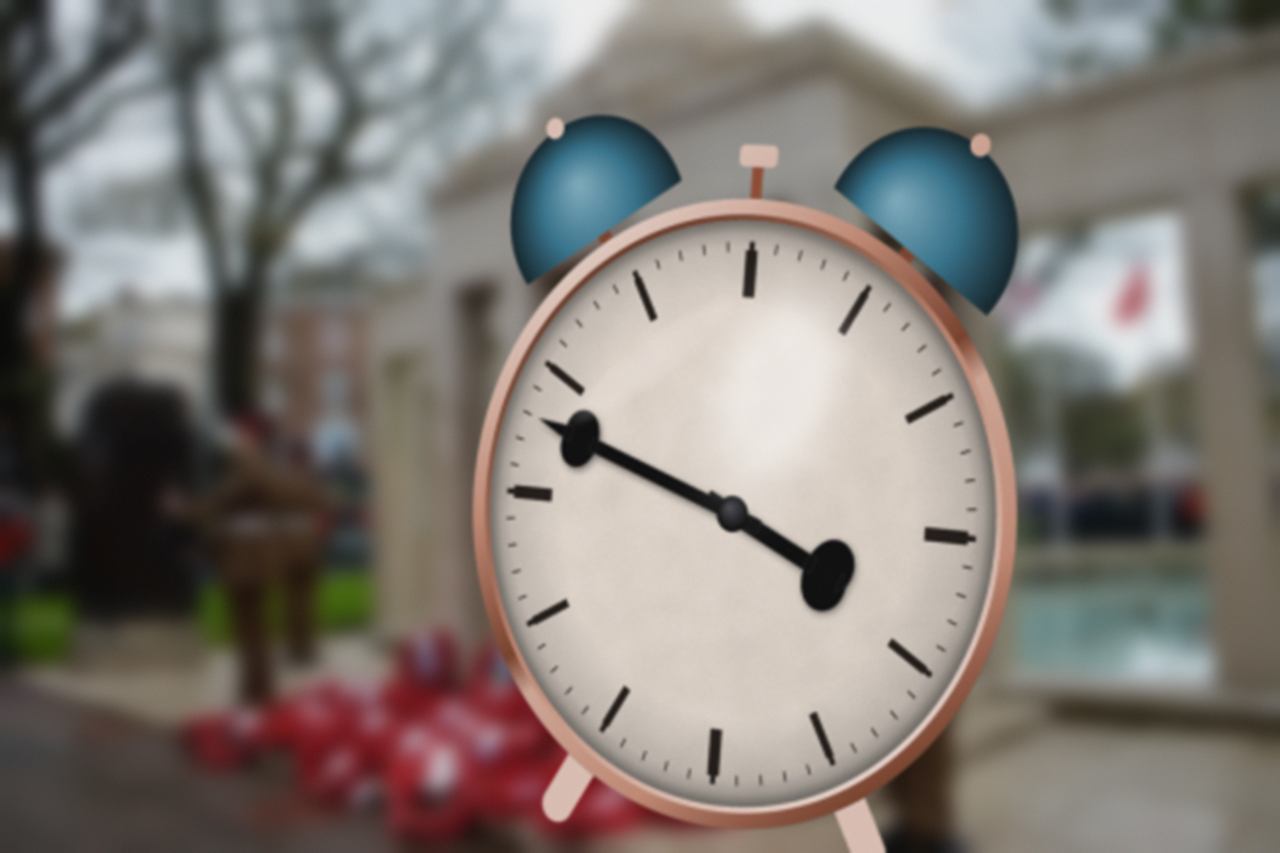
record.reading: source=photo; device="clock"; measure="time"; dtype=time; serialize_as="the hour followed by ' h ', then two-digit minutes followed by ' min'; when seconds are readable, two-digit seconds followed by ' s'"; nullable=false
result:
3 h 48 min
